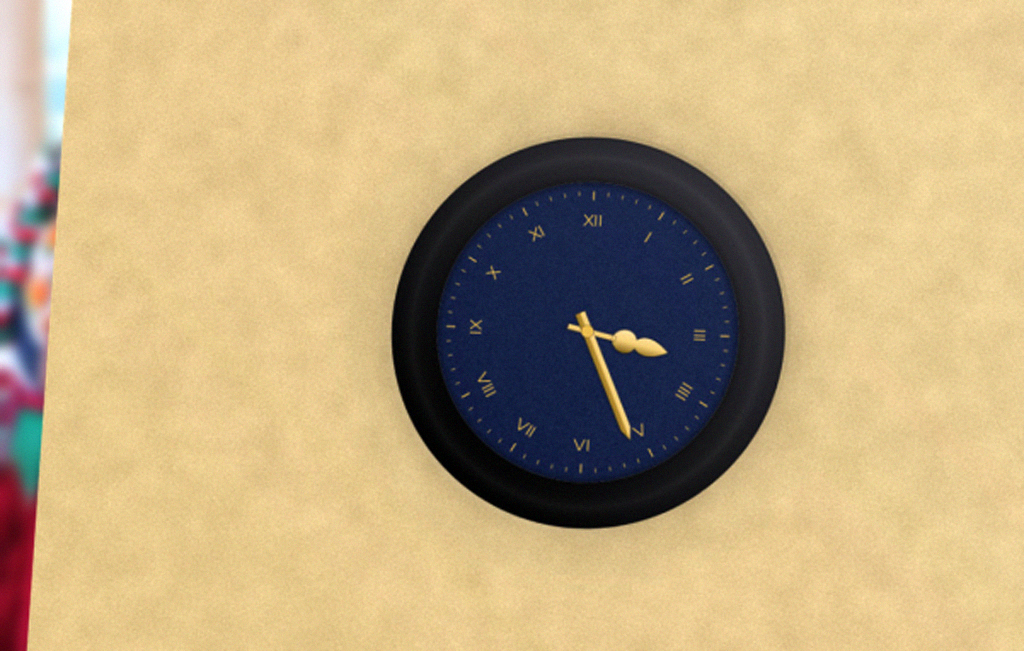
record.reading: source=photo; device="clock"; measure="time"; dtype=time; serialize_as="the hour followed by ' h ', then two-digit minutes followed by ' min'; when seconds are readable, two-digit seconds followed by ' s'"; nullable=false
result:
3 h 26 min
